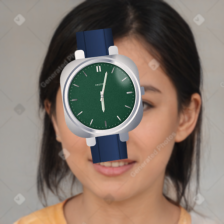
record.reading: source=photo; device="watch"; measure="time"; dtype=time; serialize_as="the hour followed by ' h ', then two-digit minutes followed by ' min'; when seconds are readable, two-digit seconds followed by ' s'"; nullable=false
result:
6 h 03 min
